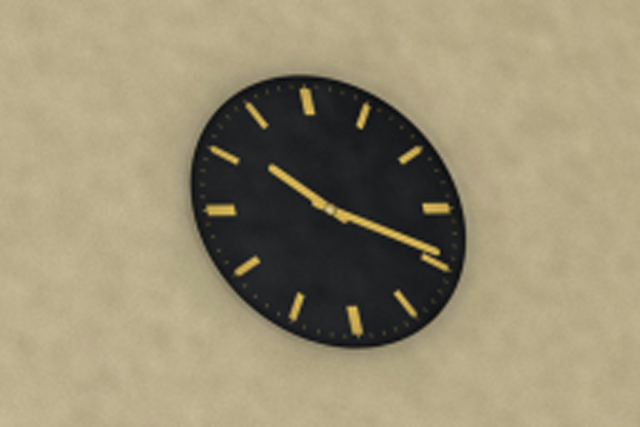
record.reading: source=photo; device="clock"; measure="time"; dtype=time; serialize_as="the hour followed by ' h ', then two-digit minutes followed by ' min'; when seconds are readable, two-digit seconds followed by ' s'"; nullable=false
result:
10 h 19 min
